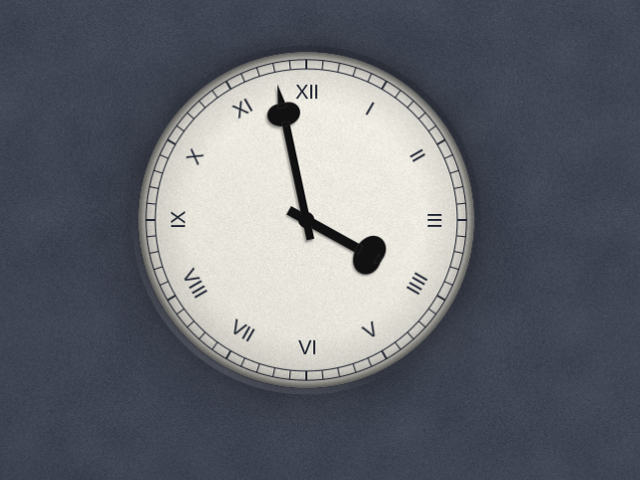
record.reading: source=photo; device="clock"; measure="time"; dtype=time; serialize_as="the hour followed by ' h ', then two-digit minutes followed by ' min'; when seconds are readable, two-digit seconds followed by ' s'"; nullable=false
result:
3 h 58 min
